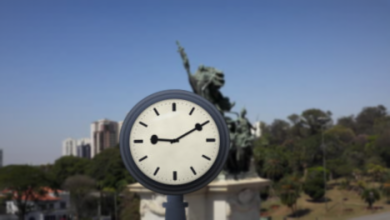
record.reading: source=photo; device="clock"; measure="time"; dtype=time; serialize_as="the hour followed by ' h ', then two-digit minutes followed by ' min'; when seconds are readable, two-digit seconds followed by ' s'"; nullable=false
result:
9 h 10 min
